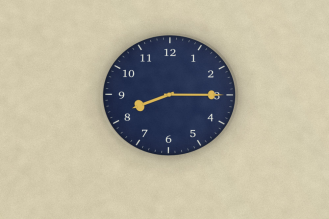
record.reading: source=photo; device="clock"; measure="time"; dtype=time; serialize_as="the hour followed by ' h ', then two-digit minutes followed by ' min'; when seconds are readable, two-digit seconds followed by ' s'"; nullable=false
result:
8 h 15 min
